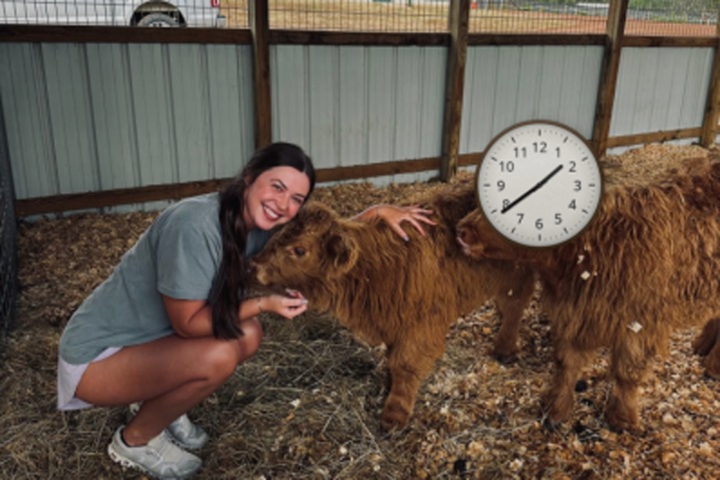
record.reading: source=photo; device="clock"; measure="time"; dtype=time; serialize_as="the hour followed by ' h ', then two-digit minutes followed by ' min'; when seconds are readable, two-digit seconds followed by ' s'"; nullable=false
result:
1 h 39 min
